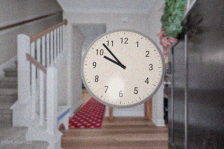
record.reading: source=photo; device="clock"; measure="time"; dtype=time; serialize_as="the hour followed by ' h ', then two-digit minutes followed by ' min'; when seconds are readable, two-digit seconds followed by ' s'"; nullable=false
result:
9 h 53 min
